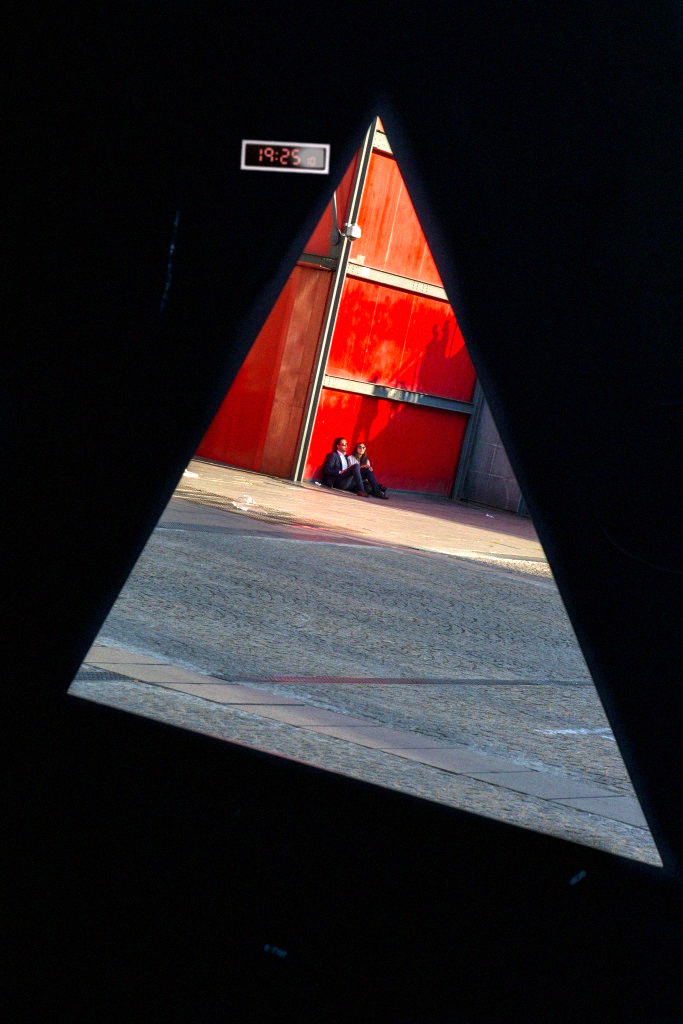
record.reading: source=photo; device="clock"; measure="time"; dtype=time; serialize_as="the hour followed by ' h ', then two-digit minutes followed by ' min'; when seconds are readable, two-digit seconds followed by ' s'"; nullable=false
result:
19 h 25 min
